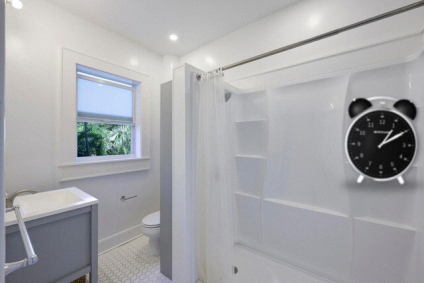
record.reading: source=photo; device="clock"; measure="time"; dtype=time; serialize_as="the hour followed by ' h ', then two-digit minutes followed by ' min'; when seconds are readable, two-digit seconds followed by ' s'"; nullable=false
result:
1 h 10 min
